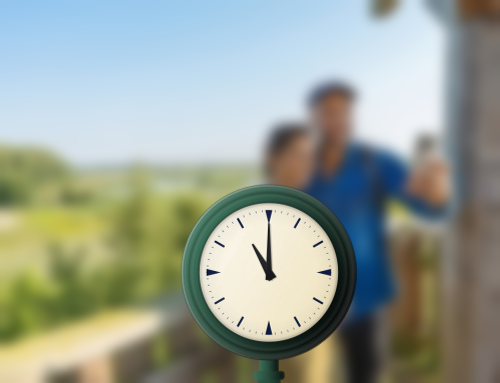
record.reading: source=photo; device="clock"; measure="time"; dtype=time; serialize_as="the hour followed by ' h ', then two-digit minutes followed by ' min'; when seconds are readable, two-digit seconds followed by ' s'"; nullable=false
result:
11 h 00 min
